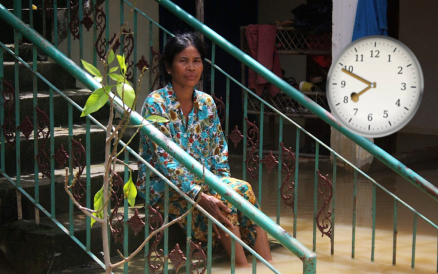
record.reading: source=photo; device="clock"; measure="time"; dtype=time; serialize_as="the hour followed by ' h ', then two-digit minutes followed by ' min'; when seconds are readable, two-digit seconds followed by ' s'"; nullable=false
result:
7 h 49 min
